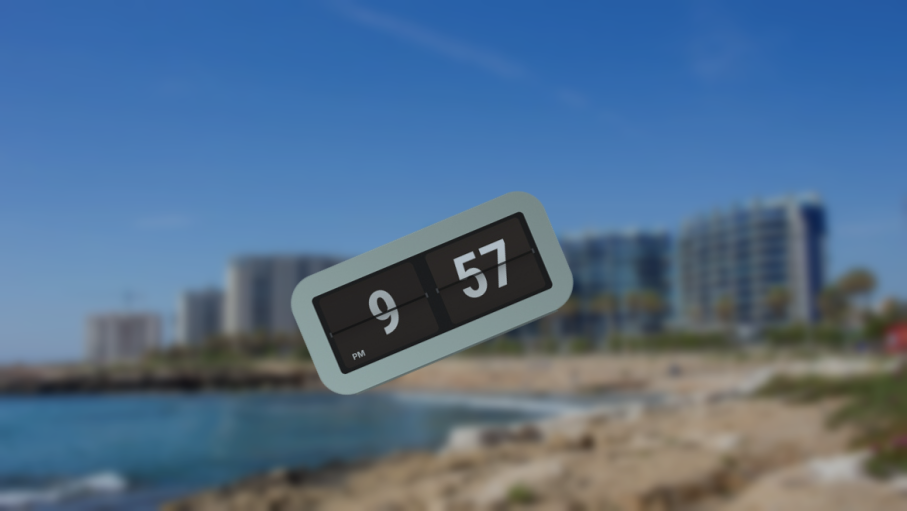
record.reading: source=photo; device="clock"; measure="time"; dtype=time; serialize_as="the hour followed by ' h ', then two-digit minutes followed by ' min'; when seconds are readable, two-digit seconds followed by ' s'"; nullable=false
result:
9 h 57 min
